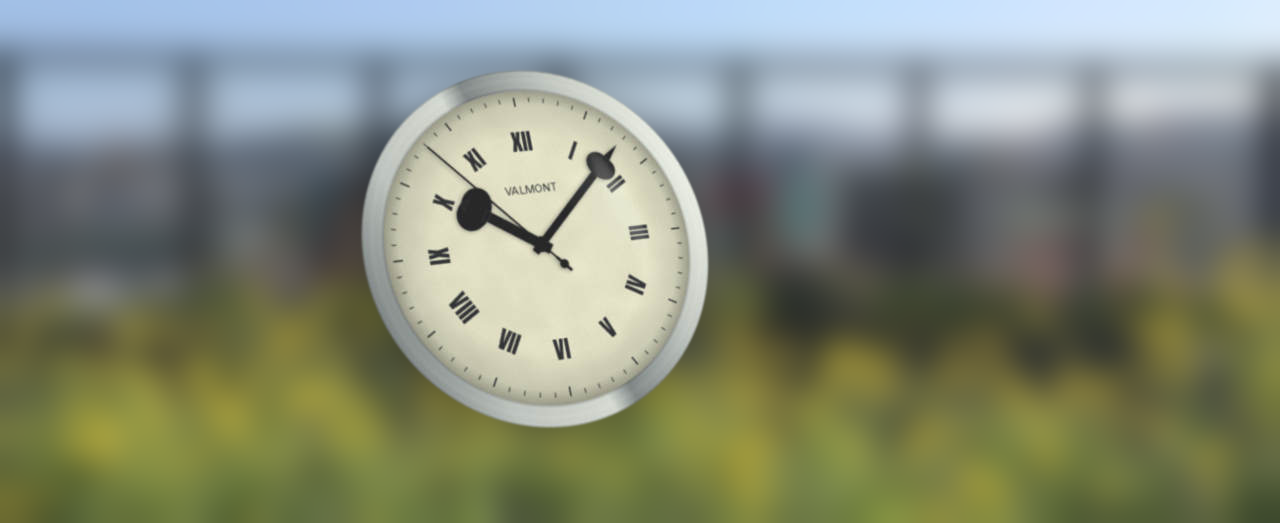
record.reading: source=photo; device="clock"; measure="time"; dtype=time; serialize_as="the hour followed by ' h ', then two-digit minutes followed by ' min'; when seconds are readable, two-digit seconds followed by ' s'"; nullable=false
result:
10 h 07 min 53 s
